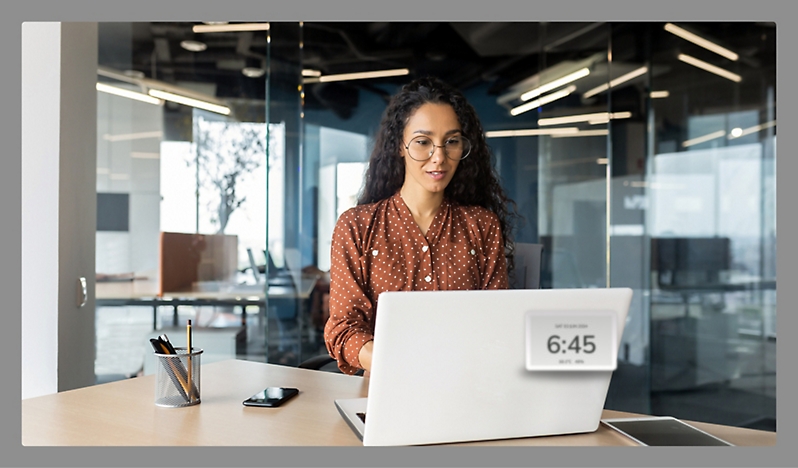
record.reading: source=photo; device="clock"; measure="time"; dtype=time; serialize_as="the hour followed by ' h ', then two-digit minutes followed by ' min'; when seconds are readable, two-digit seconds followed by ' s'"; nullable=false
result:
6 h 45 min
